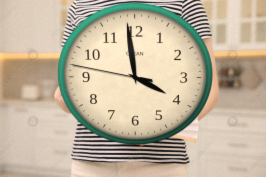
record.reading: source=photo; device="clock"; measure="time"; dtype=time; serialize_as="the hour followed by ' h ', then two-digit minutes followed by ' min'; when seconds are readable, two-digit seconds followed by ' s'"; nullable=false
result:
3 h 58 min 47 s
